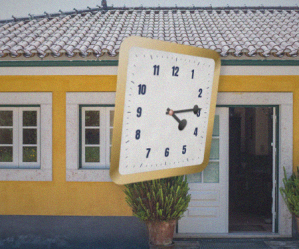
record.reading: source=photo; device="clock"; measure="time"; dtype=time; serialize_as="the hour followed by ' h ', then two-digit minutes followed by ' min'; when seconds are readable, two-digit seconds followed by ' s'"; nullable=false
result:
4 h 14 min
